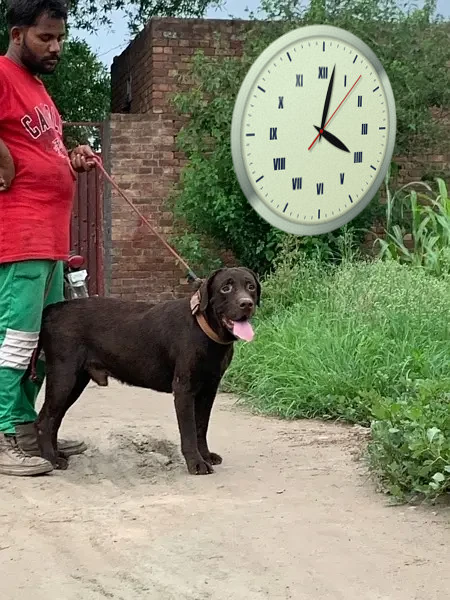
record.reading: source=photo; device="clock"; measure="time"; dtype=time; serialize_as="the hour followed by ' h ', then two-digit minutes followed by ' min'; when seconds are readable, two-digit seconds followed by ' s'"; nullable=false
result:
4 h 02 min 07 s
